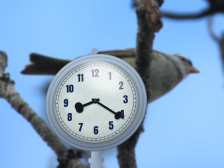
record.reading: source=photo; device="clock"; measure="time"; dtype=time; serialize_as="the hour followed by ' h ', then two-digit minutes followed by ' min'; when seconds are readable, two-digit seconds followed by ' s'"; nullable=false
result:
8 h 21 min
